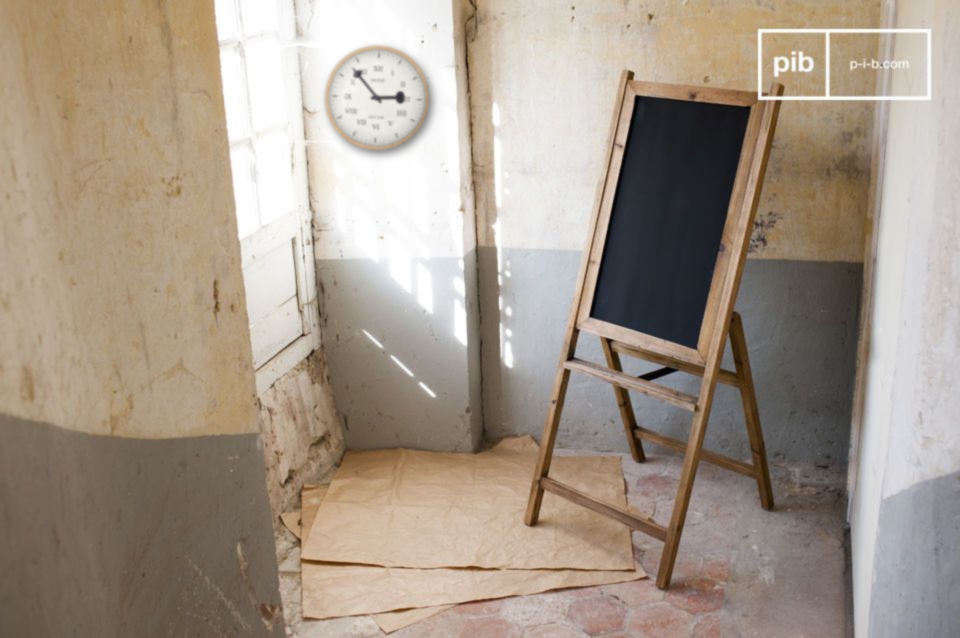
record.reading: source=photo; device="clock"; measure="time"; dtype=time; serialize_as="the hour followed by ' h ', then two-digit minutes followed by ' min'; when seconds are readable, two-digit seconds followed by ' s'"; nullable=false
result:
2 h 53 min
